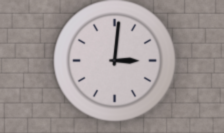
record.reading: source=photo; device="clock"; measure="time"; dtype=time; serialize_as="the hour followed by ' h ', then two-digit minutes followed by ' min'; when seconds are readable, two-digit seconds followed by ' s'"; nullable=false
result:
3 h 01 min
